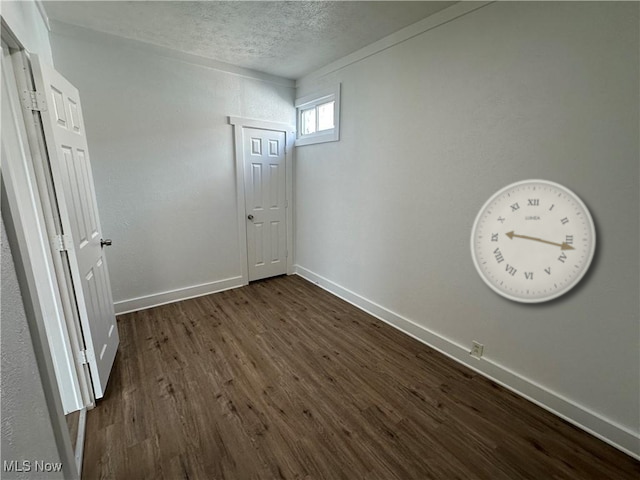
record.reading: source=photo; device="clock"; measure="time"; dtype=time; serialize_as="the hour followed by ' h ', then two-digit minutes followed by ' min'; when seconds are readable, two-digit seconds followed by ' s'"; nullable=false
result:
9 h 17 min
